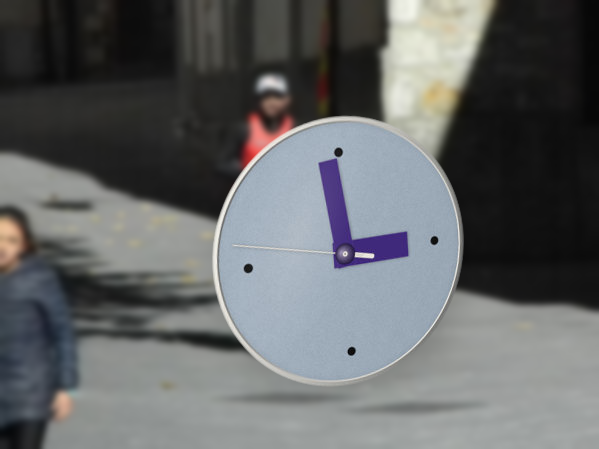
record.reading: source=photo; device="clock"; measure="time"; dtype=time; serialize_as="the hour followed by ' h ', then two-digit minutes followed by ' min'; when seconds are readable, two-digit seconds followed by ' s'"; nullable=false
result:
2 h 58 min 47 s
